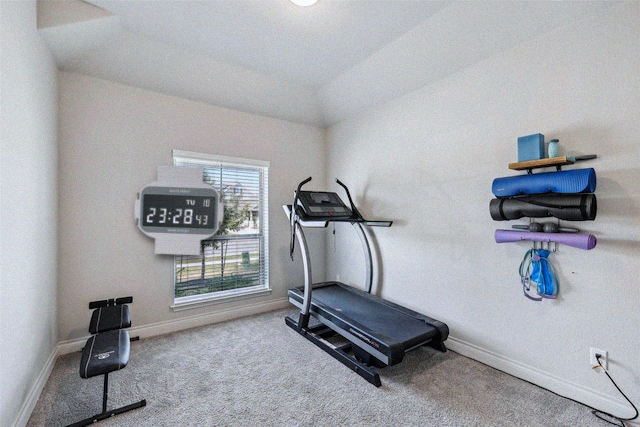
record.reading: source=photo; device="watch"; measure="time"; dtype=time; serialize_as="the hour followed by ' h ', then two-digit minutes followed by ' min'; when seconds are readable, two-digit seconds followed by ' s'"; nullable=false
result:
23 h 28 min
